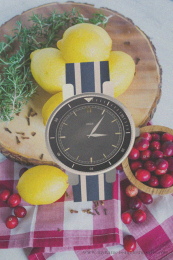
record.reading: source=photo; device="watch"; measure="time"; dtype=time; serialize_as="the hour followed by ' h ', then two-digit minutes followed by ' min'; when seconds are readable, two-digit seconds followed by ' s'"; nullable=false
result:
3 h 06 min
